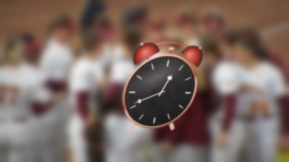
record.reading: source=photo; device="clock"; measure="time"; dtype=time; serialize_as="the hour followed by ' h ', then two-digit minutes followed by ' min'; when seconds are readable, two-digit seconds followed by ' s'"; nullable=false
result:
12 h 41 min
